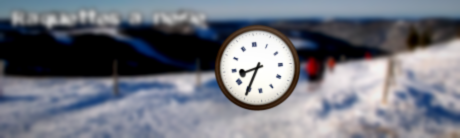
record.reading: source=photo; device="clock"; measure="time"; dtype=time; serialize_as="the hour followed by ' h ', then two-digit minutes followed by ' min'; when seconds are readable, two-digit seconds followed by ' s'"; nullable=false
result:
8 h 35 min
